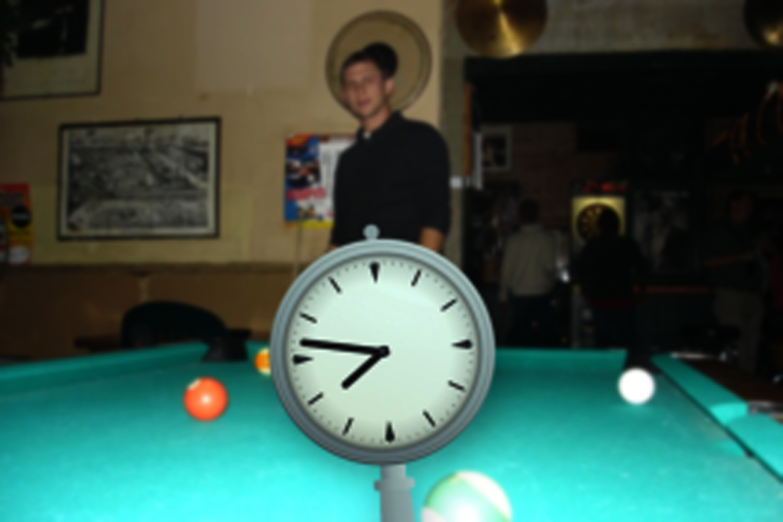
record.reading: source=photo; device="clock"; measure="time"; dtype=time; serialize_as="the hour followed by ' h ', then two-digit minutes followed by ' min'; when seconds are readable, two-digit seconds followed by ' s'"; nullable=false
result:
7 h 47 min
